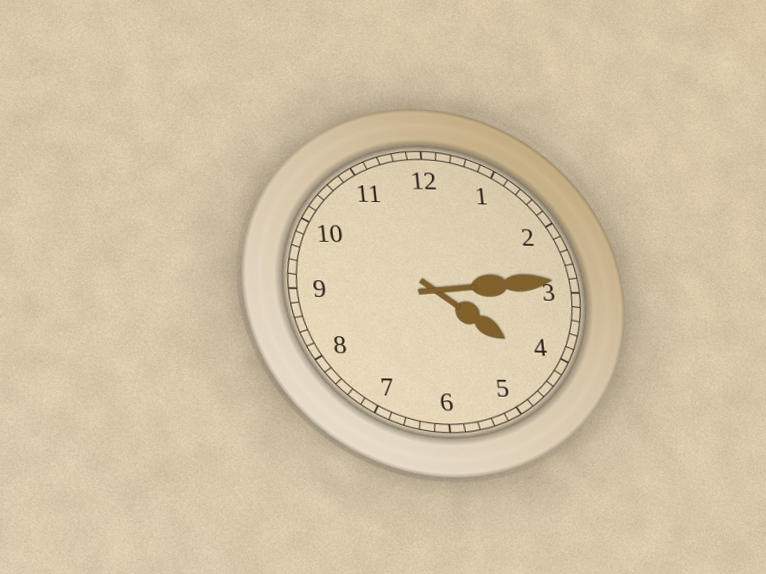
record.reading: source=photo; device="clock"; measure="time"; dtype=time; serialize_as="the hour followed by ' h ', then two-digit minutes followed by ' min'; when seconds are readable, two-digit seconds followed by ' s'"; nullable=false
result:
4 h 14 min
